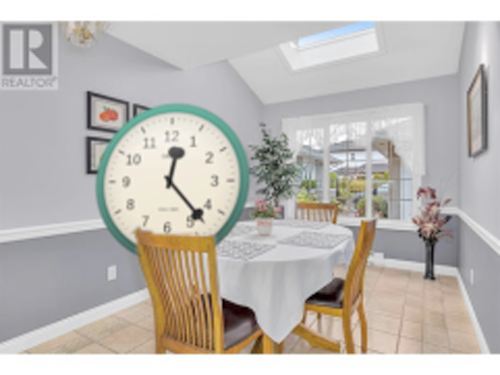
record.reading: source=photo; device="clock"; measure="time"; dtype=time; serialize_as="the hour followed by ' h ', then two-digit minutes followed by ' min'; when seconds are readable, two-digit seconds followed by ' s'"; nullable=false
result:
12 h 23 min
